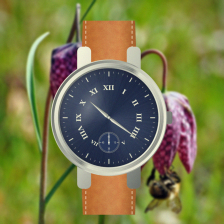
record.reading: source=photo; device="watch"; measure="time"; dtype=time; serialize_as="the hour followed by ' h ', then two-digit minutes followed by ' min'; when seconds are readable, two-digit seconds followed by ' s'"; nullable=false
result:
10 h 21 min
